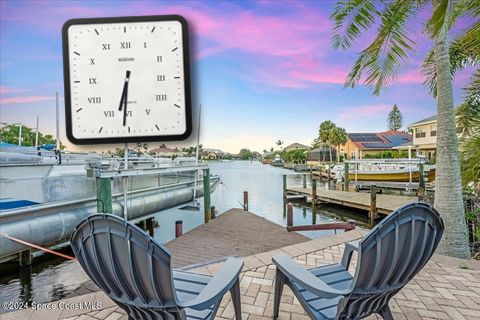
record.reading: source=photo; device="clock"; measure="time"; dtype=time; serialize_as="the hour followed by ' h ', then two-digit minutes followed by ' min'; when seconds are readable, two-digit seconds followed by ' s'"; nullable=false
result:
6 h 31 min
